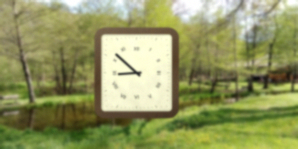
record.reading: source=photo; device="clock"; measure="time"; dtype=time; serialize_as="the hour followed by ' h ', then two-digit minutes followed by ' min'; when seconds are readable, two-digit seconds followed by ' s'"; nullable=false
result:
8 h 52 min
